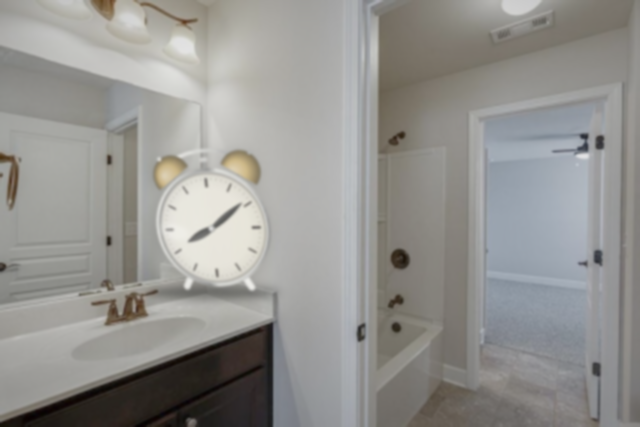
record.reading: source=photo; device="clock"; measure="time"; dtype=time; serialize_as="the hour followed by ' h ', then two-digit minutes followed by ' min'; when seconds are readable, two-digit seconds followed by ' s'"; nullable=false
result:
8 h 09 min
